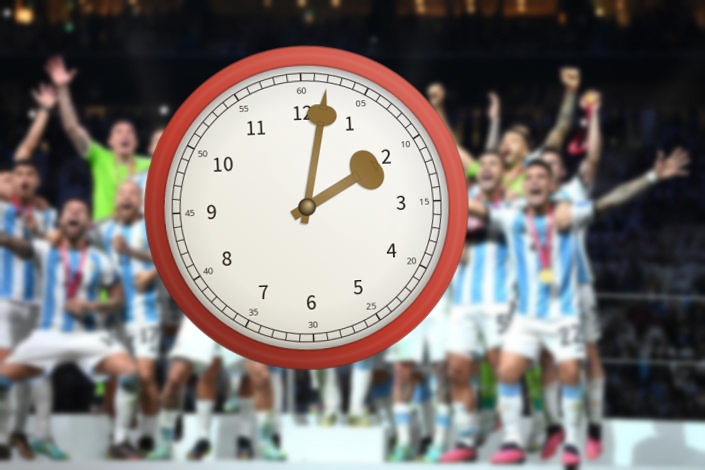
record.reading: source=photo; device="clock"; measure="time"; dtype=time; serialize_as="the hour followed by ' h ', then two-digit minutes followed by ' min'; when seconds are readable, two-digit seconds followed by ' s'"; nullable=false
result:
2 h 02 min
